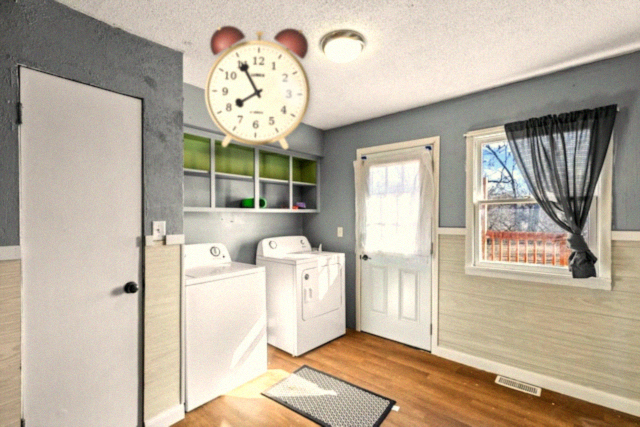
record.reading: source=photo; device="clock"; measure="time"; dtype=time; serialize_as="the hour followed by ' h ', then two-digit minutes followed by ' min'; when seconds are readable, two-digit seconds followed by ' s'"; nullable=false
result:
7 h 55 min
